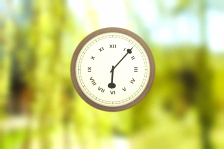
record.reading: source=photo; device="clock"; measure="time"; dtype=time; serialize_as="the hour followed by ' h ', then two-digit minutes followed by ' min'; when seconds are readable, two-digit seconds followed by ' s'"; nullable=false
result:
6 h 07 min
